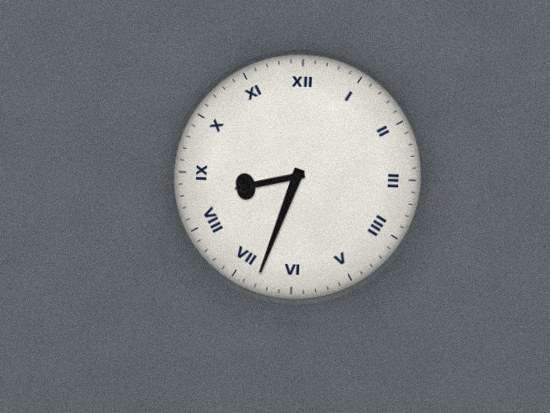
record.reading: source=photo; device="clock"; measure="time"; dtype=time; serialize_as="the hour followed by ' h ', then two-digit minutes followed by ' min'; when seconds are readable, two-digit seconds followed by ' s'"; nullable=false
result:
8 h 33 min
